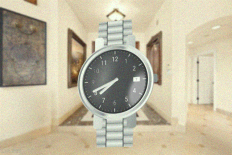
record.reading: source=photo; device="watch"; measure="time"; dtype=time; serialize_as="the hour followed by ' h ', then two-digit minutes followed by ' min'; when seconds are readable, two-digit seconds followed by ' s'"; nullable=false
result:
7 h 41 min
